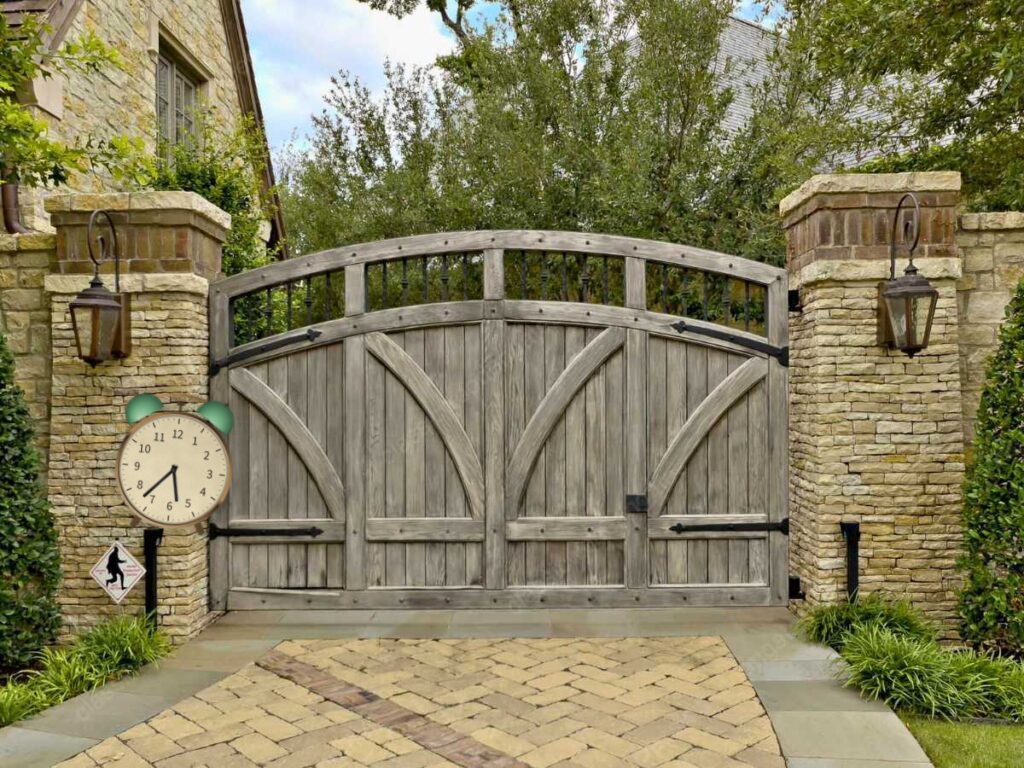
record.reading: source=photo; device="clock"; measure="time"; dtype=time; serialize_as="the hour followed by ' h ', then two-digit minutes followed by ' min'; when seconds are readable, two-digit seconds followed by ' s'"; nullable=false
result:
5 h 37 min
